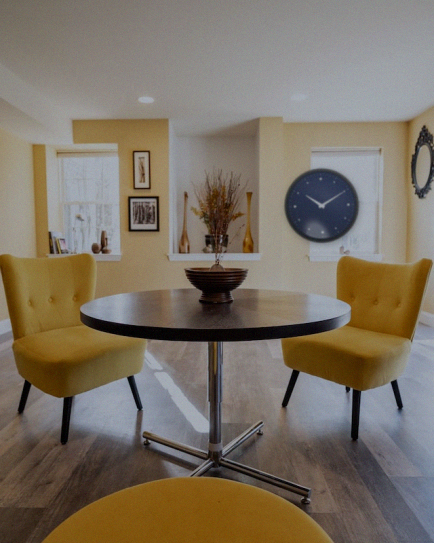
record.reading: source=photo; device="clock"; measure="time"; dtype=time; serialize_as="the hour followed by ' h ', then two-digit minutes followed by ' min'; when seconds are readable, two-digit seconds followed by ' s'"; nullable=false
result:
10 h 10 min
